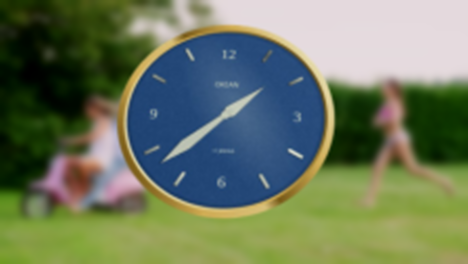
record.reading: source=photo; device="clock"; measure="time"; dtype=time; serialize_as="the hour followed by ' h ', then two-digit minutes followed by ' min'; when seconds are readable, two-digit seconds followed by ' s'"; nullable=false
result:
1 h 38 min
